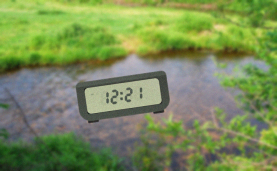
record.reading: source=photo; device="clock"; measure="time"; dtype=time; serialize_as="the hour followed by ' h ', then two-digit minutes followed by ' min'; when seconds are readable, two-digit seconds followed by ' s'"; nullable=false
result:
12 h 21 min
